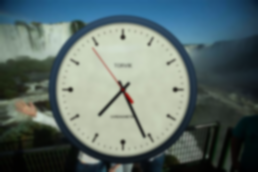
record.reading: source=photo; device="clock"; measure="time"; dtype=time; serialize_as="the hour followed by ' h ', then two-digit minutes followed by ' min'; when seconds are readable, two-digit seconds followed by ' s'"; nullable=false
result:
7 h 25 min 54 s
